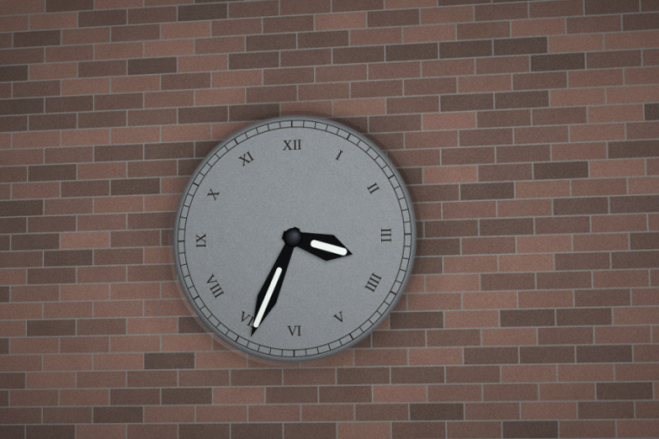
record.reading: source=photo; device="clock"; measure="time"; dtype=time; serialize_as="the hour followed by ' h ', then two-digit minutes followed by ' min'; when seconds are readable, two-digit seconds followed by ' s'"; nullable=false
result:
3 h 34 min
